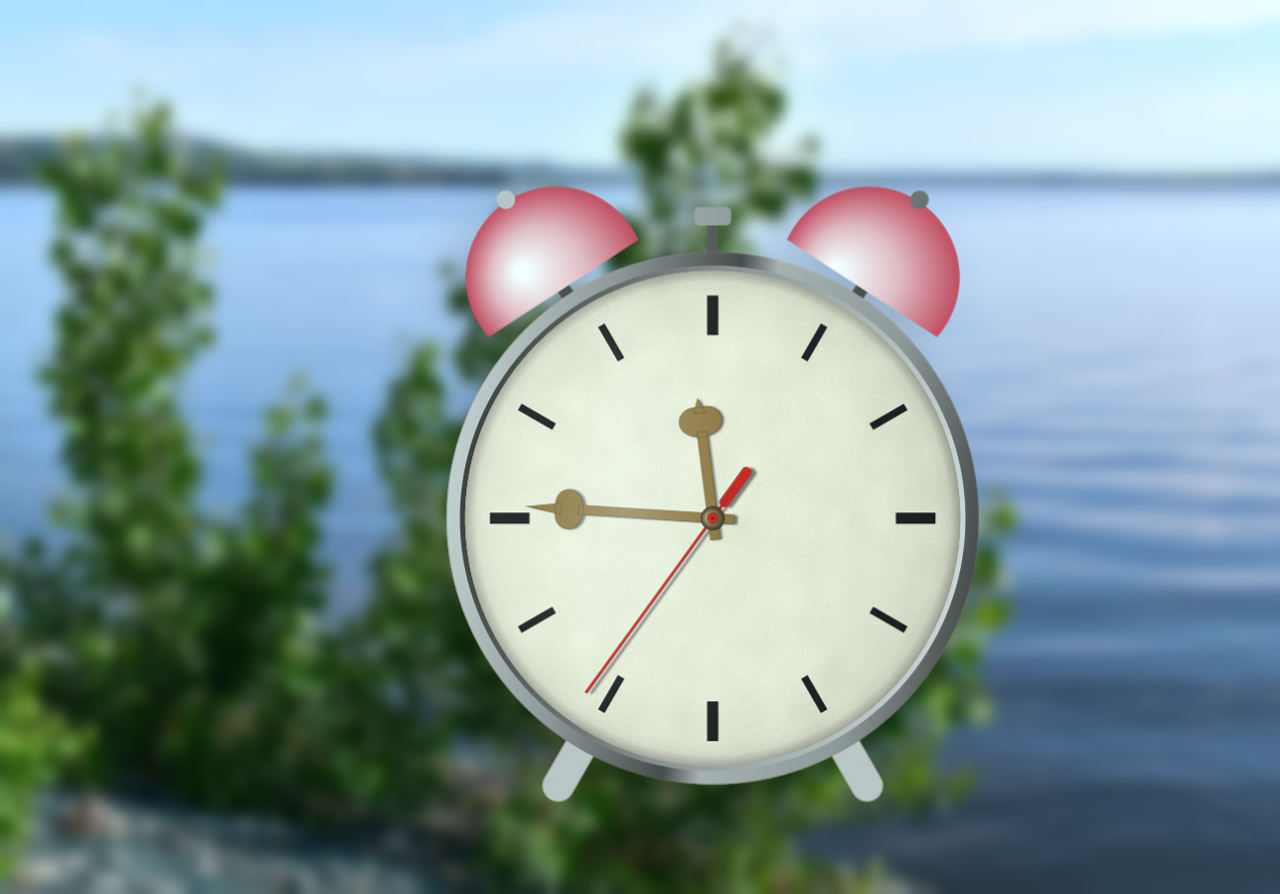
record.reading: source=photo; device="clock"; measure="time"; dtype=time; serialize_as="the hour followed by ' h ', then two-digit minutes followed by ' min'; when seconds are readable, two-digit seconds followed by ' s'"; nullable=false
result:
11 h 45 min 36 s
